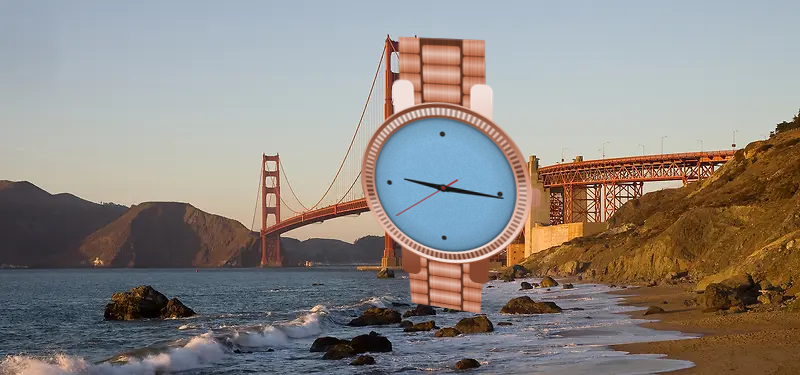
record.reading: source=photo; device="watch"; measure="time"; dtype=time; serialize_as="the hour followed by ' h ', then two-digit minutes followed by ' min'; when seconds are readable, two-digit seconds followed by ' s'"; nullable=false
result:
9 h 15 min 39 s
